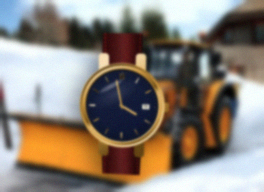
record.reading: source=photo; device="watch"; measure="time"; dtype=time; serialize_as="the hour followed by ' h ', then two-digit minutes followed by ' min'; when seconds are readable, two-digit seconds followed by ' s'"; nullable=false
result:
3 h 58 min
